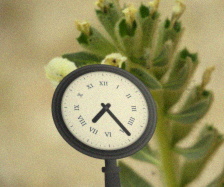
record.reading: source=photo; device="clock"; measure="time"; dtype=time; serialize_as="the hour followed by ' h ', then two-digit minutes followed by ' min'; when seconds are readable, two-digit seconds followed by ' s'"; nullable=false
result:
7 h 24 min
